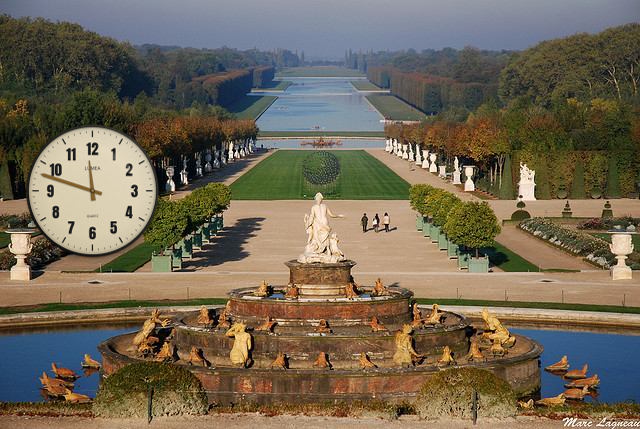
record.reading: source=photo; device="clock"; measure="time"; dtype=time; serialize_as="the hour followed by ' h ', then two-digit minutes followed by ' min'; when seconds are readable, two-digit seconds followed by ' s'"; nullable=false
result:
11 h 48 min
